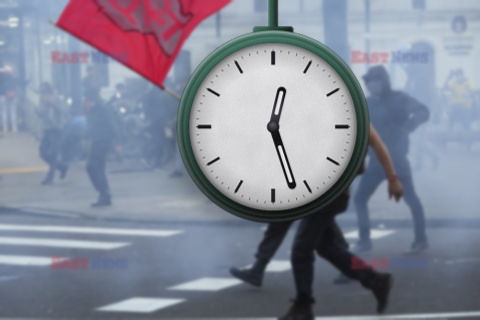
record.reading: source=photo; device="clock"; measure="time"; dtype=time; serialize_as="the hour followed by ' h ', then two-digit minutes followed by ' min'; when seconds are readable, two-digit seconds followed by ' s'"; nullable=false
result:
12 h 27 min
